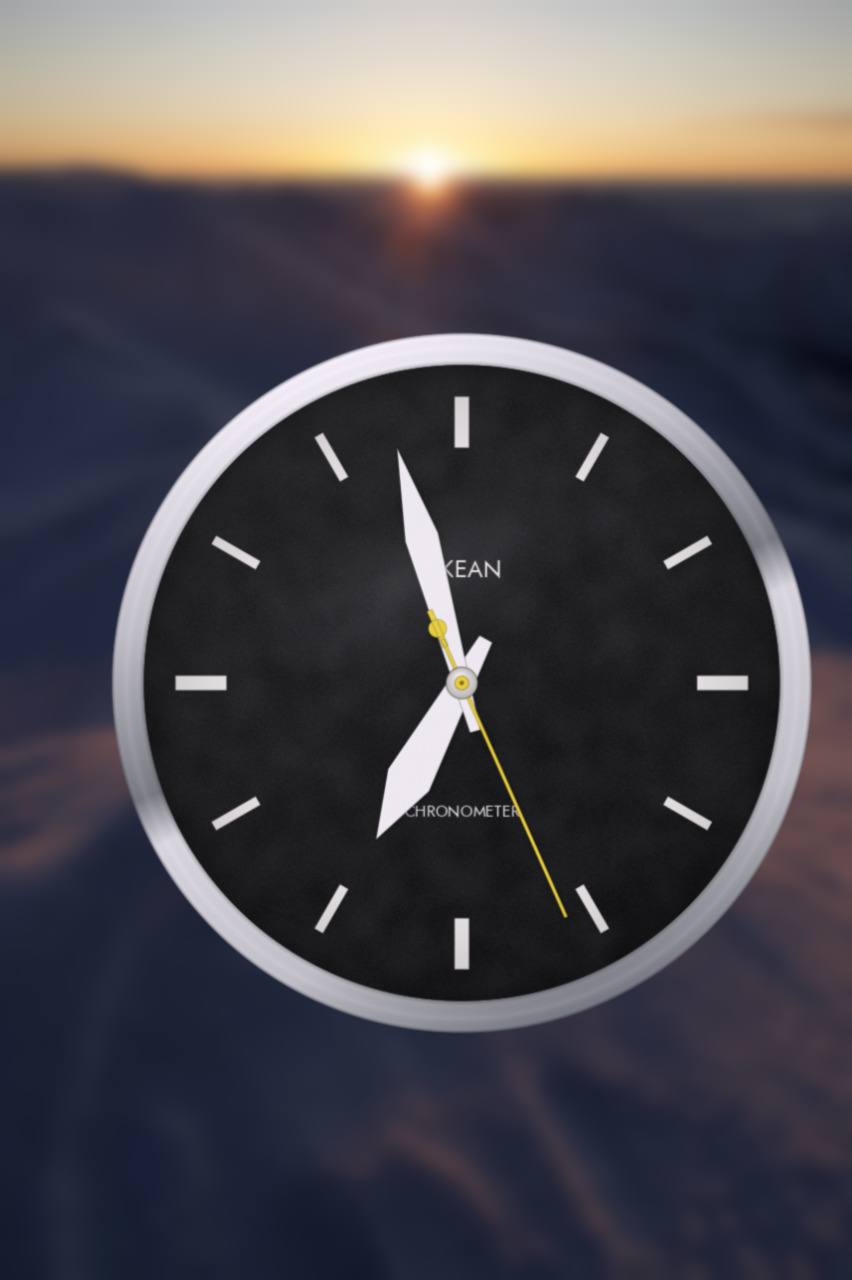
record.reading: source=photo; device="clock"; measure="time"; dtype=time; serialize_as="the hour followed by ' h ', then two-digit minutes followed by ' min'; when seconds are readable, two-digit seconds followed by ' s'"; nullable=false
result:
6 h 57 min 26 s
